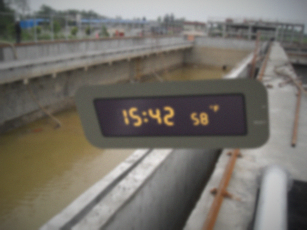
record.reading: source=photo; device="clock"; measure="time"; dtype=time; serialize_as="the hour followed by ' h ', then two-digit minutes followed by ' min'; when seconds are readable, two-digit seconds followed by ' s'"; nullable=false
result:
15 h 42 min
